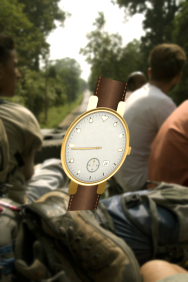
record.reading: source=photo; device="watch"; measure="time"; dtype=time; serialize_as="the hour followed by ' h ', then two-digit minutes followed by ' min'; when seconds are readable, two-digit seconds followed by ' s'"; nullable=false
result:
8 h 44 min
